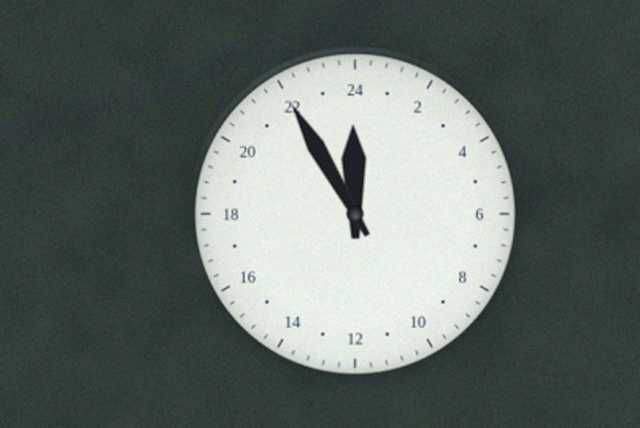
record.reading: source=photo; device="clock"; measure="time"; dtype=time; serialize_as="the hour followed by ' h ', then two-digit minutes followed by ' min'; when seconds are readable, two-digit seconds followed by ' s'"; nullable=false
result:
23 h 55 min
